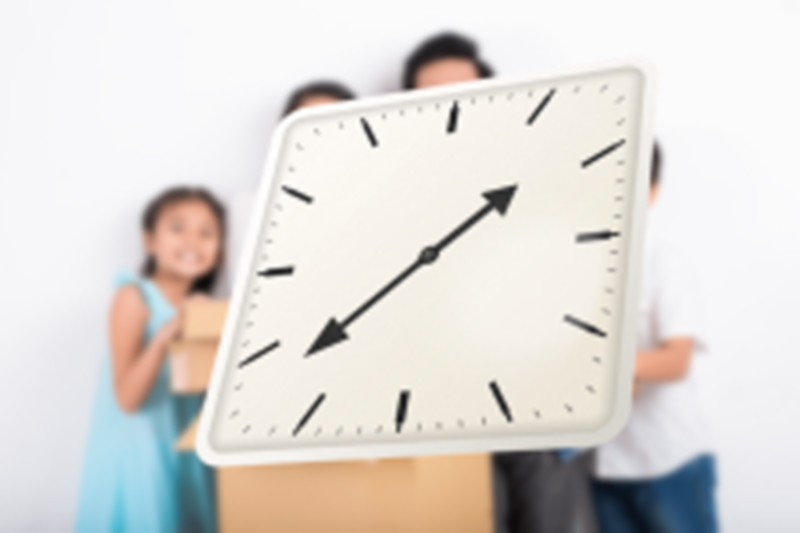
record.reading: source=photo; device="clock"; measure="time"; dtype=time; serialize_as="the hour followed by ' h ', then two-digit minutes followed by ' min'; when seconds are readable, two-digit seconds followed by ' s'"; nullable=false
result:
1 h 38 min
